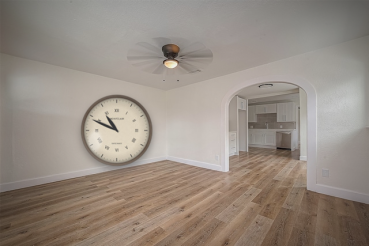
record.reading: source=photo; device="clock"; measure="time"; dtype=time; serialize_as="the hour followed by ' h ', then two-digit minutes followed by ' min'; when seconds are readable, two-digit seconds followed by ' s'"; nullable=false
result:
10 h 49 min
